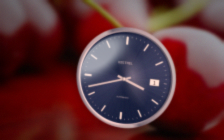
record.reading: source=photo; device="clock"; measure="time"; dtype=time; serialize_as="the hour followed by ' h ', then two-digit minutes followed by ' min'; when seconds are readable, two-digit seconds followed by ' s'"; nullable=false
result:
3 h 42 min
